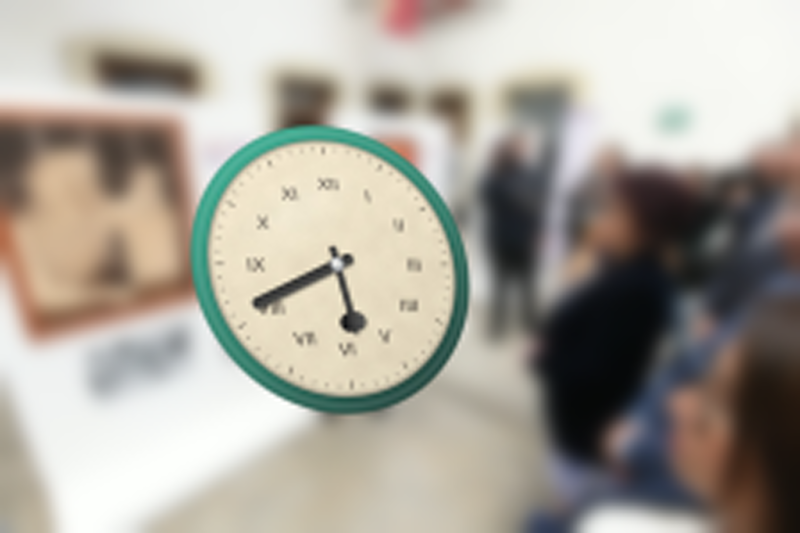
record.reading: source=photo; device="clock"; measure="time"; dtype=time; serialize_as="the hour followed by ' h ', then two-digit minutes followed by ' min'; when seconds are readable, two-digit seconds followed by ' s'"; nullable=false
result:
5 h 41 min
